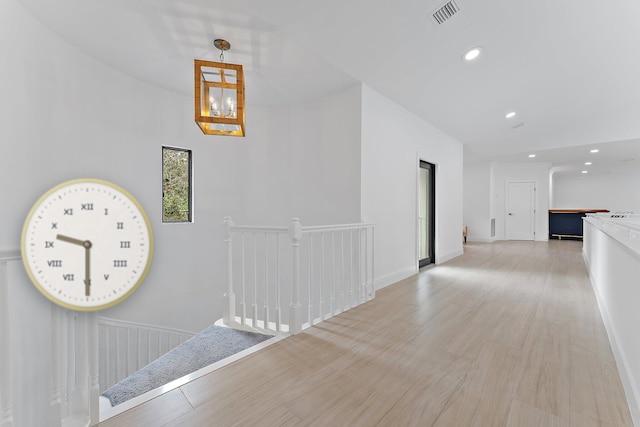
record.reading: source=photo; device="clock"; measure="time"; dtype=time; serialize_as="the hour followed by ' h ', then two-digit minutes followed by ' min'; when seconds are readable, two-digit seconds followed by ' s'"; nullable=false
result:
9 h 30 min
